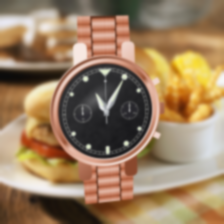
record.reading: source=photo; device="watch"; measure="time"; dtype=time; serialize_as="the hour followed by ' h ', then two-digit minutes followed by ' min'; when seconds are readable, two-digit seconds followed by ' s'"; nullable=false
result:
11 h 05 min
